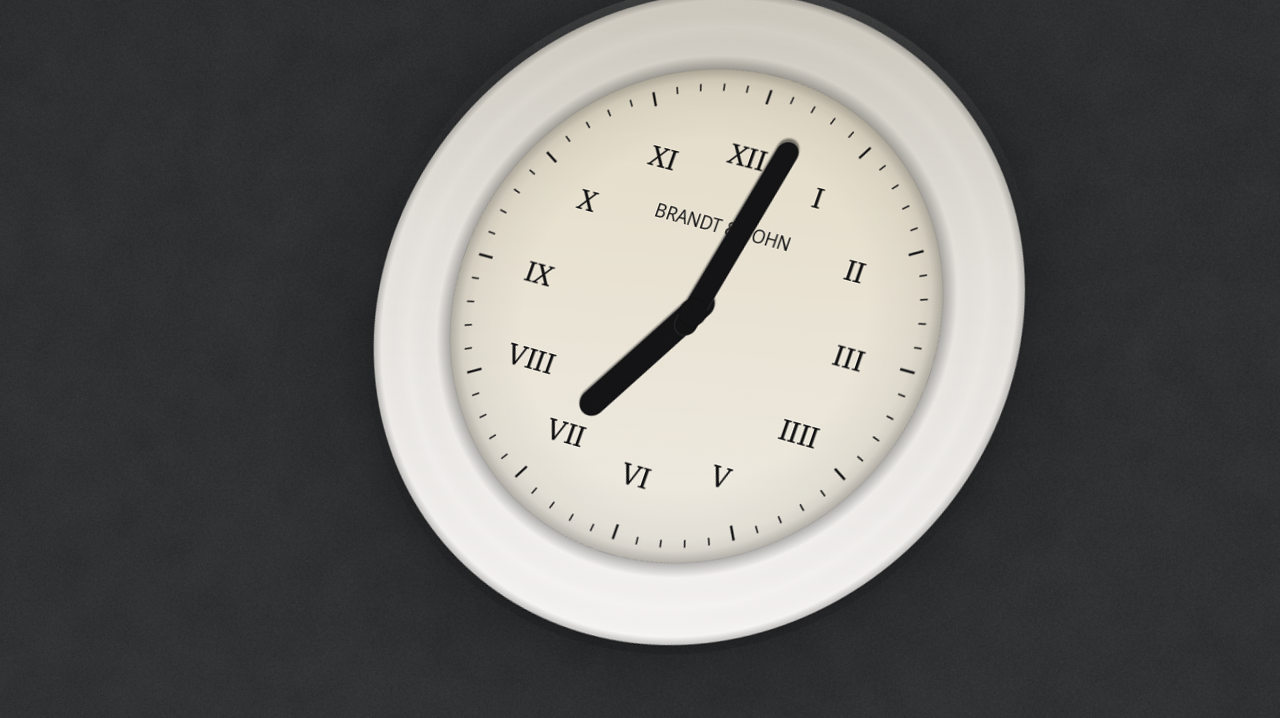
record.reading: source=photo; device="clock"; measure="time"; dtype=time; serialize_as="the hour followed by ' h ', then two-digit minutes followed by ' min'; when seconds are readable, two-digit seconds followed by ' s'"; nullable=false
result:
7 h 02 min
